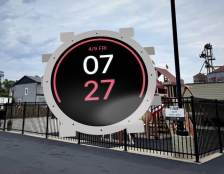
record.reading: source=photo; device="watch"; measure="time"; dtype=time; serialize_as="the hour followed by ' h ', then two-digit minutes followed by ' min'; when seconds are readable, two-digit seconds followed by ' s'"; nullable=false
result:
7 h 27 min
